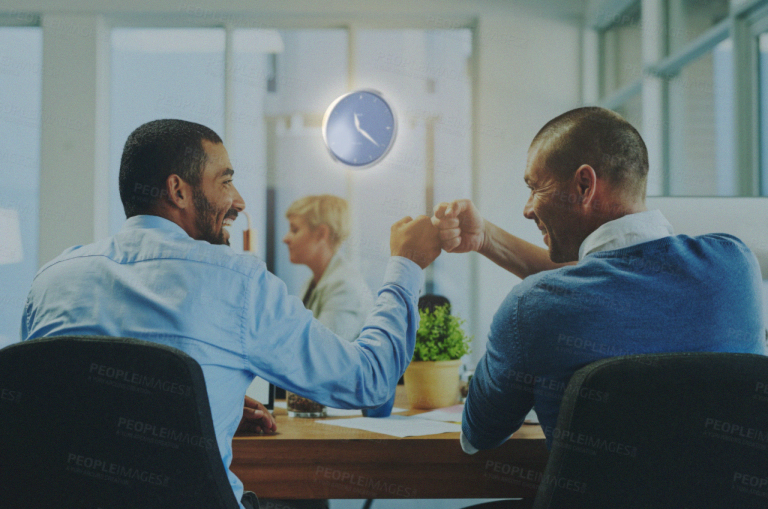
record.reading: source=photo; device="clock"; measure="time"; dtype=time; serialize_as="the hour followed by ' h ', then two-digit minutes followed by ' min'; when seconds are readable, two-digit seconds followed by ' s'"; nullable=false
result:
11 h 21 min
